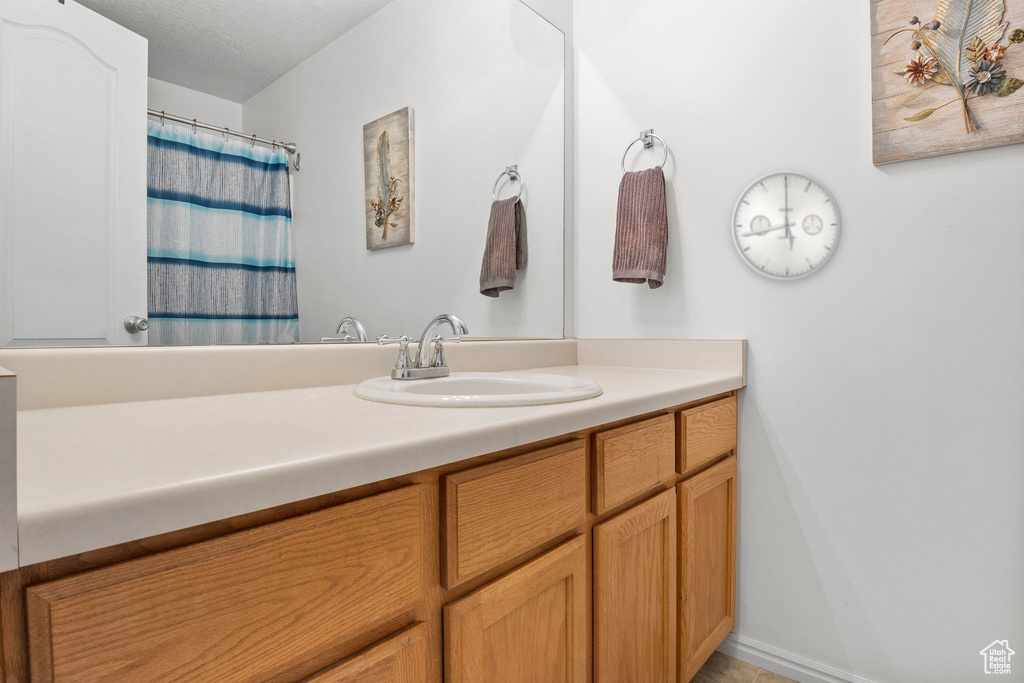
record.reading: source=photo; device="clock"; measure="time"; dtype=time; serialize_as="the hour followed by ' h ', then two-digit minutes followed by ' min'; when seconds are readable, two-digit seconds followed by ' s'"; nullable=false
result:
5 h 43 min
